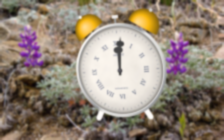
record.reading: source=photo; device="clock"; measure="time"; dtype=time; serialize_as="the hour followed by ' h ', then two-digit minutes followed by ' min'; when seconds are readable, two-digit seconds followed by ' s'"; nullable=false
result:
12 h 01 min
